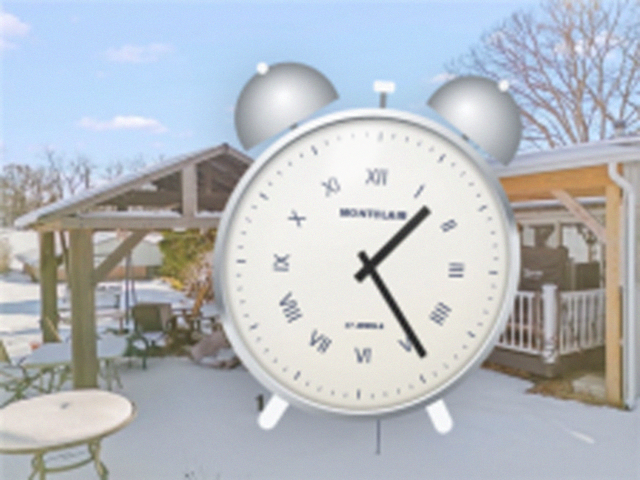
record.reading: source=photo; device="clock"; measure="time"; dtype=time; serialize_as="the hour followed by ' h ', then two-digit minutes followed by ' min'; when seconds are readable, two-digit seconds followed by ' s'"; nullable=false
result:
1 h 24 min
